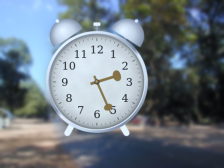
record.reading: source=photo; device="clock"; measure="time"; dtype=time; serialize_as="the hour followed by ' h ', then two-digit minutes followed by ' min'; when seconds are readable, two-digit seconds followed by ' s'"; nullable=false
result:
2 h 26 min
